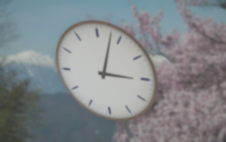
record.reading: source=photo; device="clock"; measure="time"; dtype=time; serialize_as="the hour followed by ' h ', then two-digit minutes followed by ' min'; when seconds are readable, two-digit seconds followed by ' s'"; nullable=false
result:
3 h 03 min
